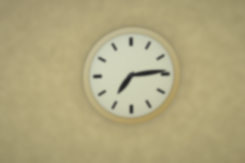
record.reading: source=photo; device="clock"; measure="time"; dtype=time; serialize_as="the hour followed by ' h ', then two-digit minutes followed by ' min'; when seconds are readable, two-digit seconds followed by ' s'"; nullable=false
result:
7 h 14 min
